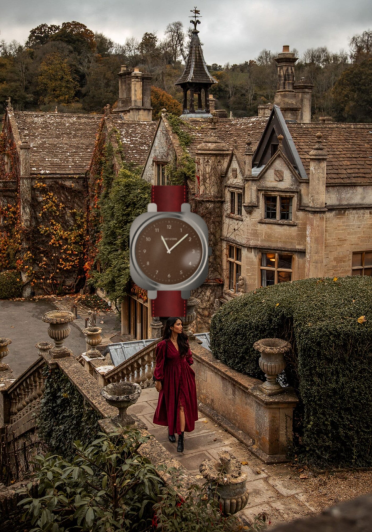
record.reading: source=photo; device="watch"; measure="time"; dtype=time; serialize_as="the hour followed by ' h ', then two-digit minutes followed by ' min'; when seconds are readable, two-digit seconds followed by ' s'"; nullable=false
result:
11 h 08 min
